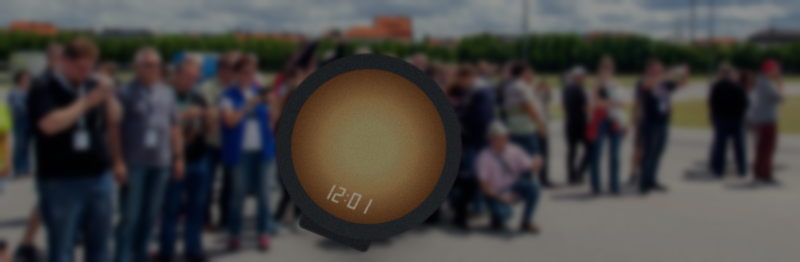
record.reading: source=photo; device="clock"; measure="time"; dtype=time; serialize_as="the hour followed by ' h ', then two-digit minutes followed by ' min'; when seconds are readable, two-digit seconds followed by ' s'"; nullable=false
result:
12 h 01 min
